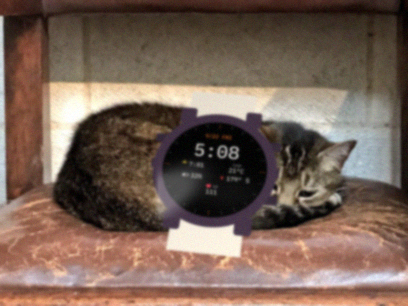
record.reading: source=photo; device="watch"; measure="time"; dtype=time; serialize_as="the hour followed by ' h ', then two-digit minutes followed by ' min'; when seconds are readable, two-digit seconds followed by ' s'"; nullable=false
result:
5 h 08 min
